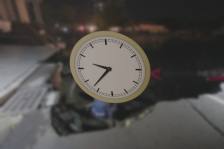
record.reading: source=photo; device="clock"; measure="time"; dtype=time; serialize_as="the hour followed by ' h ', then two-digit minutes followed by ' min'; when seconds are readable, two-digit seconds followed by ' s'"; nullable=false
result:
9 h 37 min
